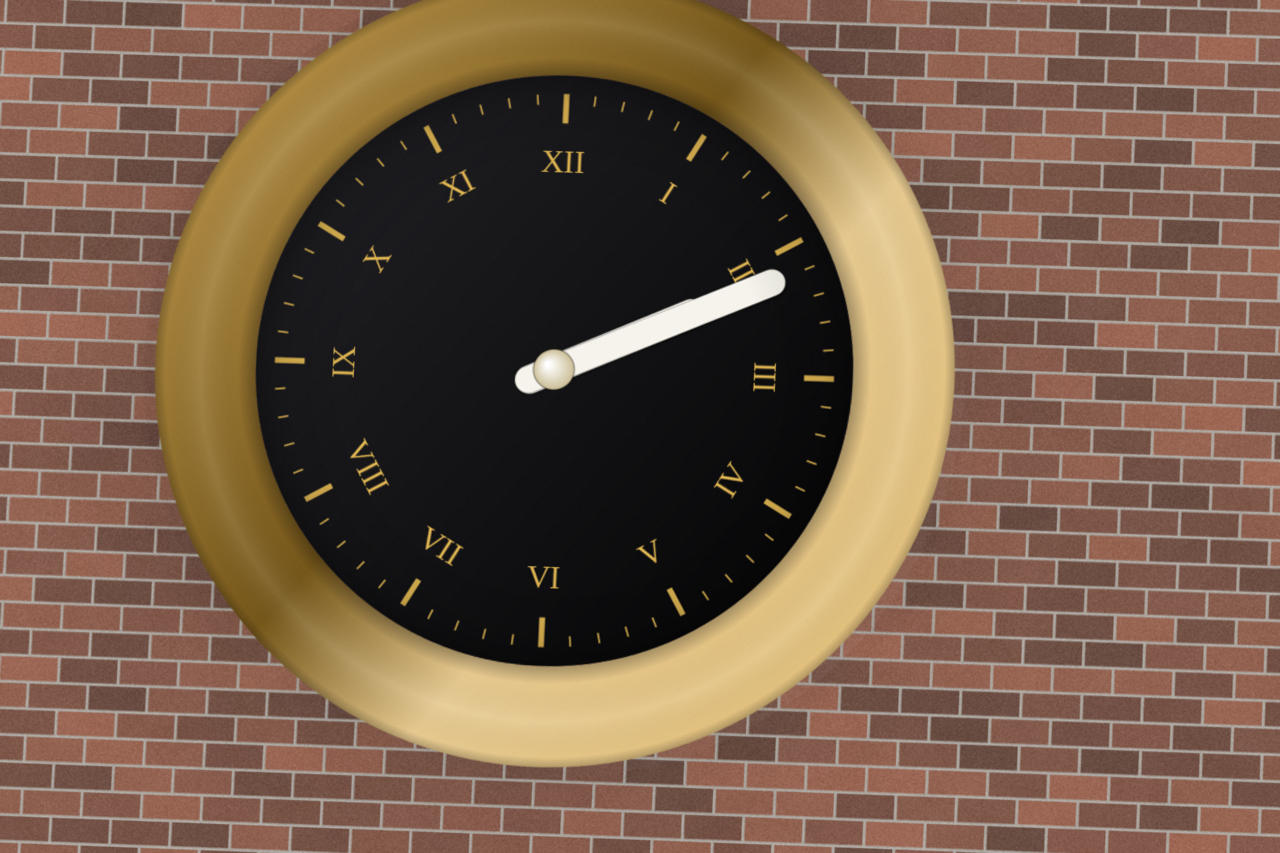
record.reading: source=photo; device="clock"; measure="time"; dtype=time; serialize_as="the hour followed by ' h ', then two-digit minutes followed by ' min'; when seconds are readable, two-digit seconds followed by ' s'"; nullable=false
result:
2 h 11 min
